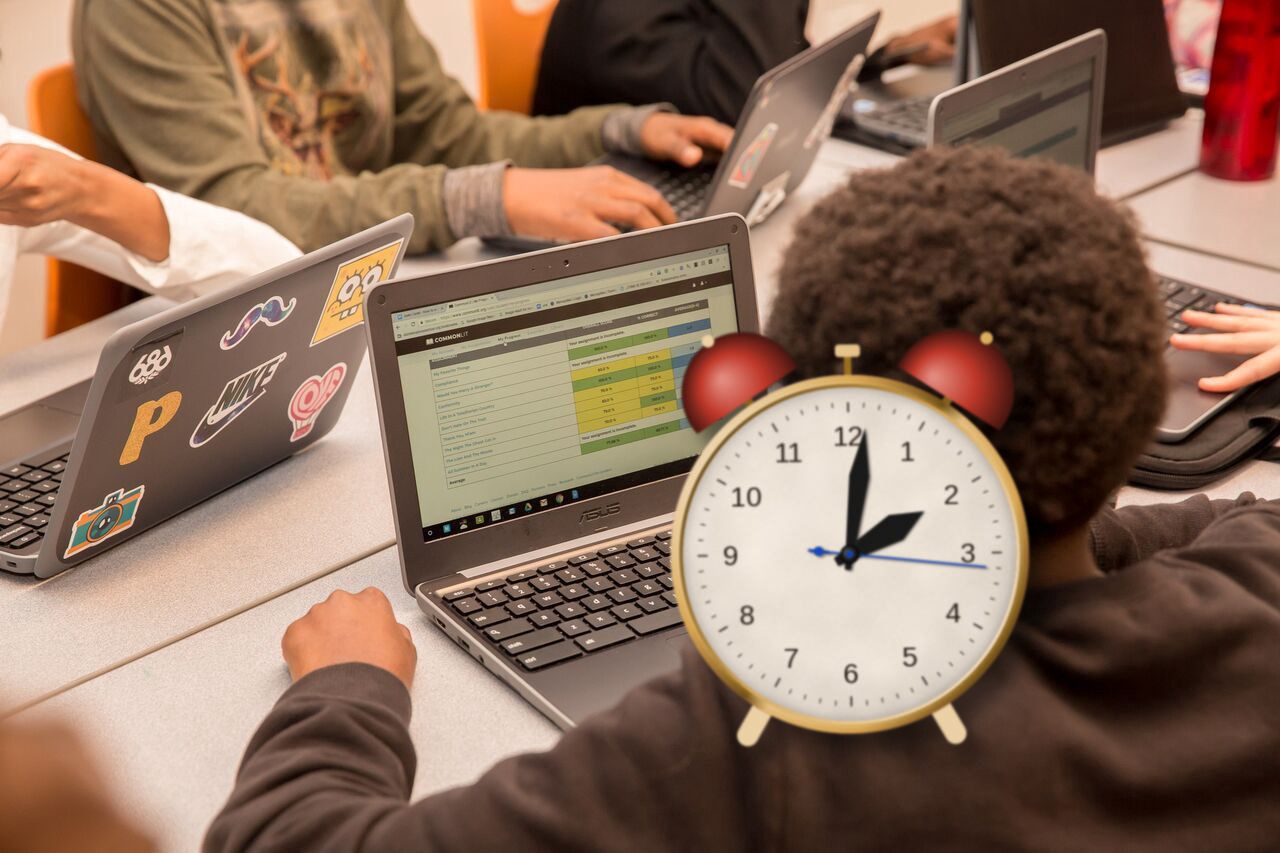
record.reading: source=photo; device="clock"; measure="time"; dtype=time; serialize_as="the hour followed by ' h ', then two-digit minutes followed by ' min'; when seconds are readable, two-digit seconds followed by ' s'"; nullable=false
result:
2 h 01 min 16 s
